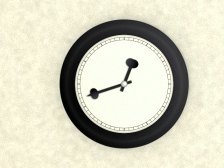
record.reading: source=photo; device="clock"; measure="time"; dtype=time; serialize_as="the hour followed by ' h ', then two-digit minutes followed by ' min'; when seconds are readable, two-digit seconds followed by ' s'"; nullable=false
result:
12 h 42 min
